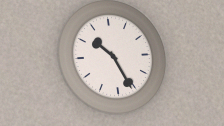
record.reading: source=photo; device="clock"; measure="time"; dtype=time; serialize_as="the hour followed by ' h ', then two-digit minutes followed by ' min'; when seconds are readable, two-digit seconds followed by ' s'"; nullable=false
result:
10 h 26 min
